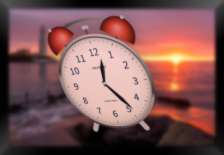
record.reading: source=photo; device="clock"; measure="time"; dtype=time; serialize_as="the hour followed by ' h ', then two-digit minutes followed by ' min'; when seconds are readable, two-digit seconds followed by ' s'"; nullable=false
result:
12 h 24 min
